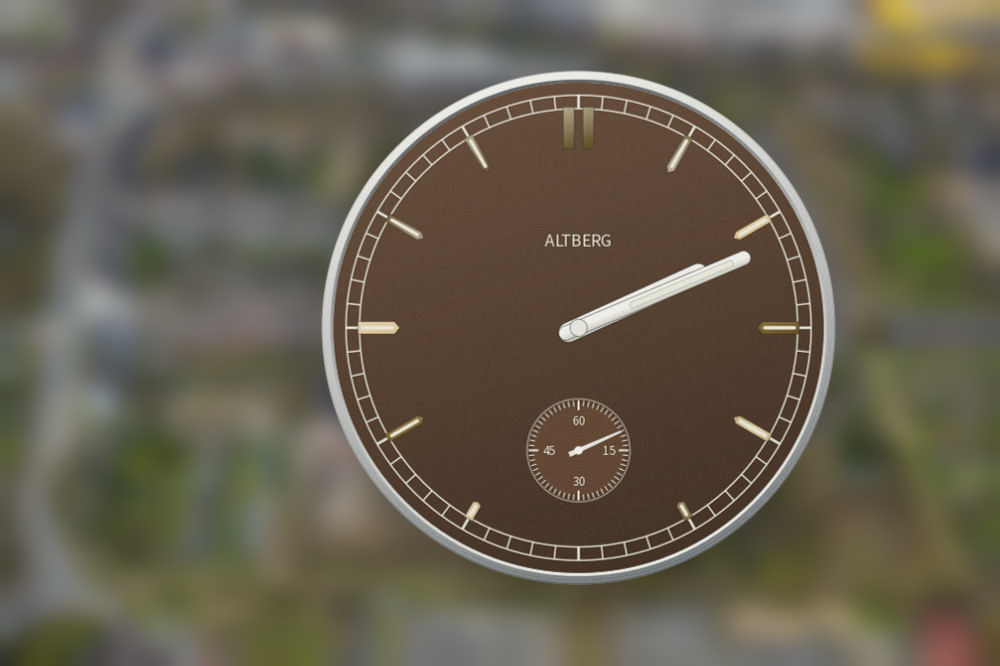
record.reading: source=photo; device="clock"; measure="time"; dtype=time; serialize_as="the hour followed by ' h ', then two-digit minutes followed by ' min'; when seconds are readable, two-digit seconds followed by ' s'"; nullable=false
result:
2 h 11 min 11 s
